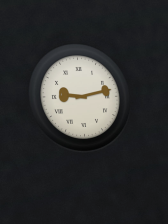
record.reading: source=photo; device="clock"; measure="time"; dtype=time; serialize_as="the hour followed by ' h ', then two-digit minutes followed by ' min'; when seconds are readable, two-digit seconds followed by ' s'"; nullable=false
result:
9 h 13 min
